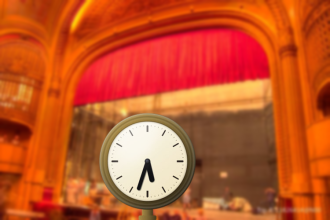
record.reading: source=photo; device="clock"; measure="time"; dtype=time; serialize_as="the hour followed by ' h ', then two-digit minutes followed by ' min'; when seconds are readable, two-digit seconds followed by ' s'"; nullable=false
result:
5 h 33 min
